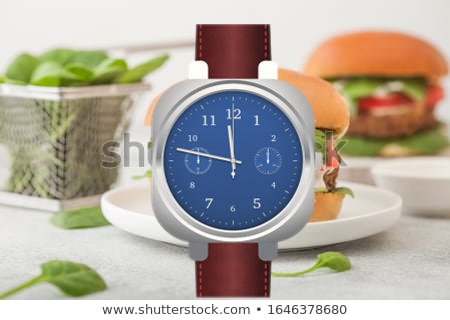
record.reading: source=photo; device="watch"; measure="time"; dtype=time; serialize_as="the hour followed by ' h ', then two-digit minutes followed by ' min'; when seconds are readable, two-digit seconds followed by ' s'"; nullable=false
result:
11 h 47 min
